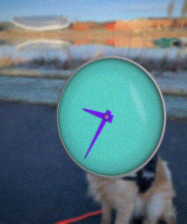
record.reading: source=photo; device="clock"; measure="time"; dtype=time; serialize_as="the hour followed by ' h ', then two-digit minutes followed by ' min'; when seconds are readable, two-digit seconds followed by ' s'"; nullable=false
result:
9 h 35 min
